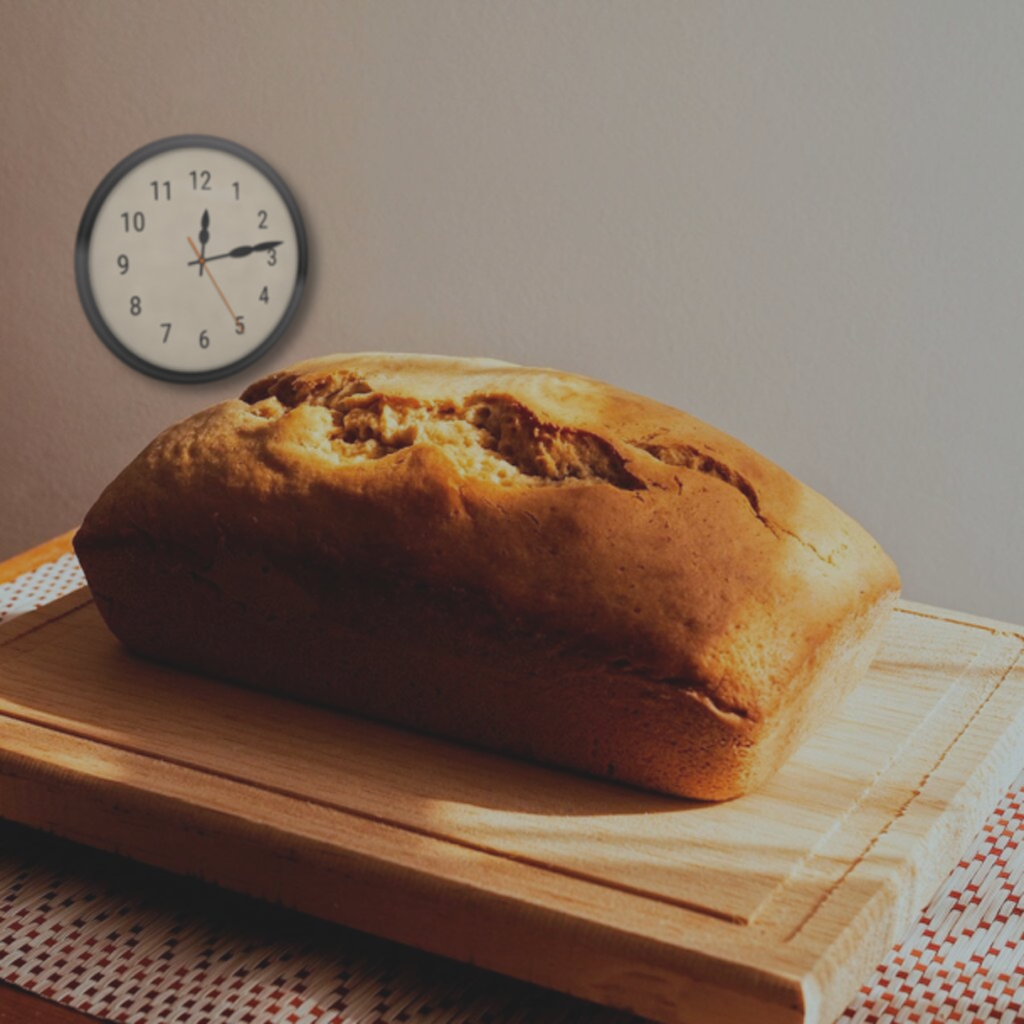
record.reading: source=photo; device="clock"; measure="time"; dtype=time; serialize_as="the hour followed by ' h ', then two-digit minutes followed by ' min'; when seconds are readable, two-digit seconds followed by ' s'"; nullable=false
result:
12 h 13 min 25 s
